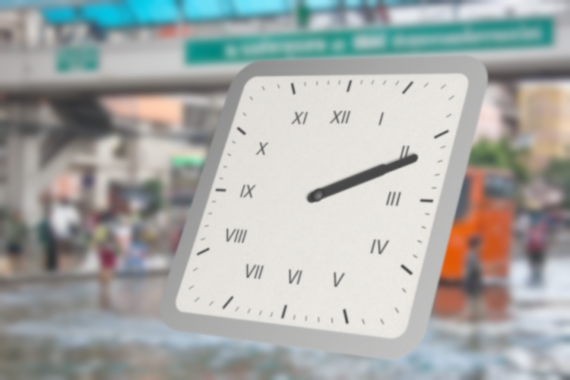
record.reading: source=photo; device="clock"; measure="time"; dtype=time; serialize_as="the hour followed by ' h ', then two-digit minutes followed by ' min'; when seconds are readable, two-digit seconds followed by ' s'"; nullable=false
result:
2 h 11 min
